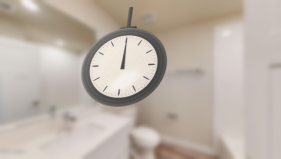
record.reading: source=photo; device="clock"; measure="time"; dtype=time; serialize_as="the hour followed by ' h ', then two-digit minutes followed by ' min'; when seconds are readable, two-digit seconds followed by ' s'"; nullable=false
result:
12 h 00 min
